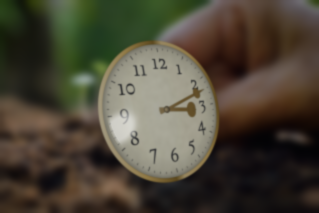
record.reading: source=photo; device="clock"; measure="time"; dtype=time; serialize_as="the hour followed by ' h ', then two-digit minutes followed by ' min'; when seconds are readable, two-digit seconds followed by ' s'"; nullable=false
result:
3 h 12 min
